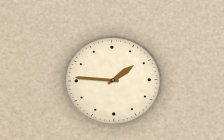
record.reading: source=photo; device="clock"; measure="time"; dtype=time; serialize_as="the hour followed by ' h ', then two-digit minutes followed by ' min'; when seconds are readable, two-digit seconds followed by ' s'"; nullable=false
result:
1 h 46 min
